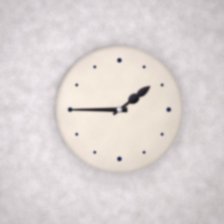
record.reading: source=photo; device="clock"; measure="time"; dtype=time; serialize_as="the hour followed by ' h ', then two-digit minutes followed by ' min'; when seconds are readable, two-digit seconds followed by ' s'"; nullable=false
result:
1 h 45 min
